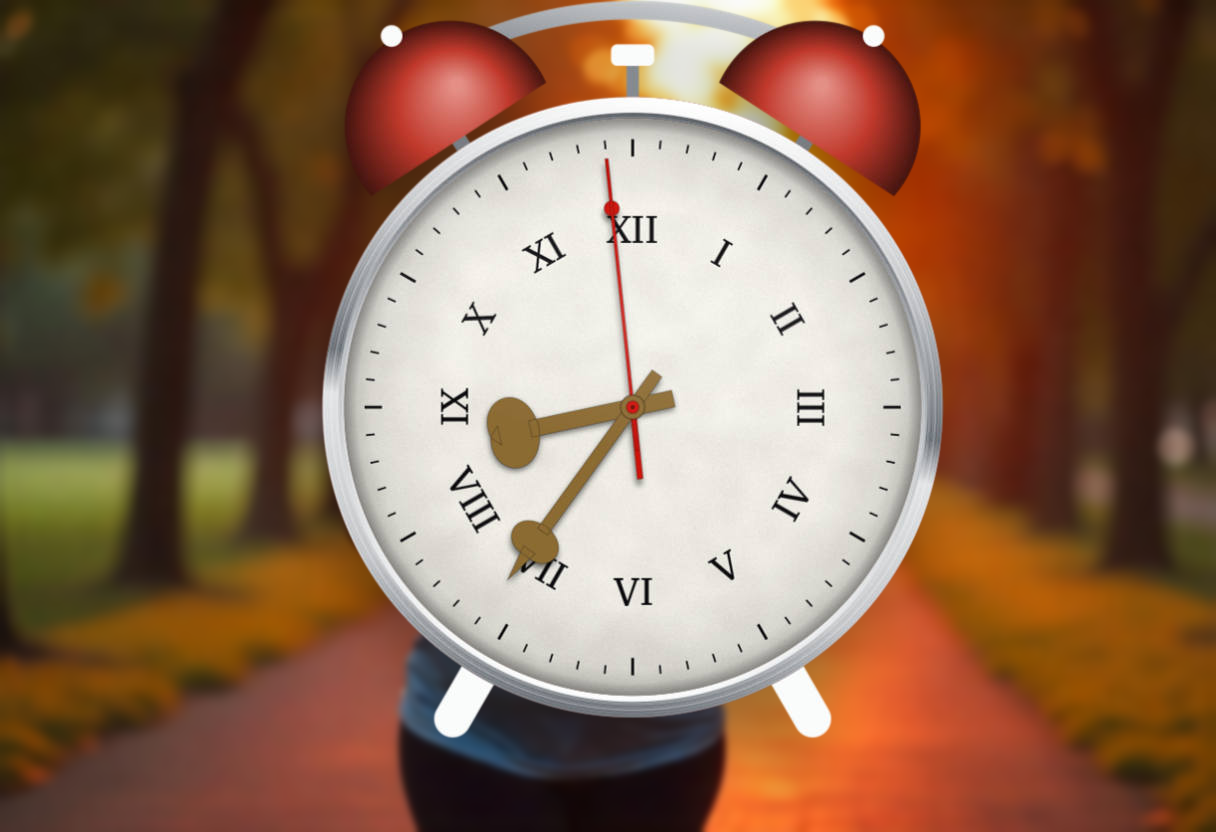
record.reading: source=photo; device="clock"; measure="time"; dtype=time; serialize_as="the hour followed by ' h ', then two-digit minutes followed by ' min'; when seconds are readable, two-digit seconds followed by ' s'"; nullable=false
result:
8 h 35 min 59 s
